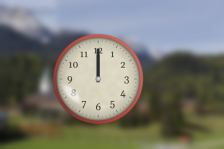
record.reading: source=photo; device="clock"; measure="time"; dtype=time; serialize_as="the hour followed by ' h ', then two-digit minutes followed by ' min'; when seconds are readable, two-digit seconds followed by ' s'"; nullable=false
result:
12 h 00 min
